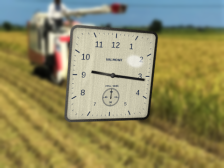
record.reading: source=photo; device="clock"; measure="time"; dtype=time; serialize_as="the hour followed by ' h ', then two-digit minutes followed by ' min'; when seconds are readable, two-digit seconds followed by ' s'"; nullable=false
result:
9 h 16 min
